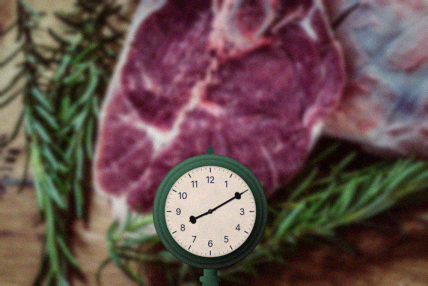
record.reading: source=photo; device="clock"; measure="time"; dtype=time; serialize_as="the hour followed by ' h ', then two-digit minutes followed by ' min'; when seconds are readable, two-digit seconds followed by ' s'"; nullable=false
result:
8 h 10 min
